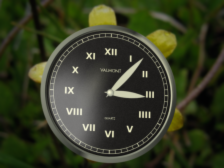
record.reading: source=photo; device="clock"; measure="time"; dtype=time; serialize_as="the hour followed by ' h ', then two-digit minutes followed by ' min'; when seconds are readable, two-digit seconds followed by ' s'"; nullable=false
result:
3 h 07 min
